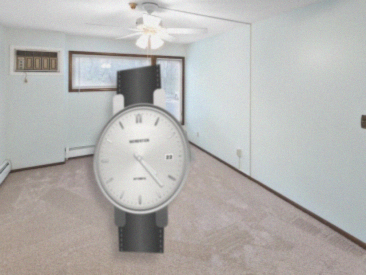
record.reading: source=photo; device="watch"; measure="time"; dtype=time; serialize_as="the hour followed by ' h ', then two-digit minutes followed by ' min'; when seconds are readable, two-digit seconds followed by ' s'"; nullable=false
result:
4 h 23 min
